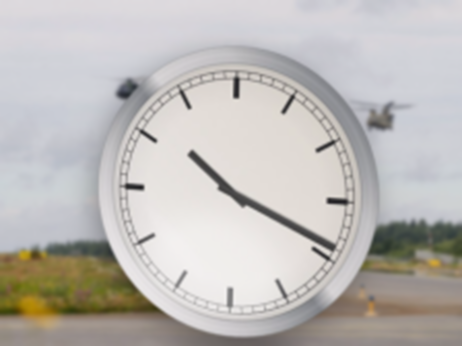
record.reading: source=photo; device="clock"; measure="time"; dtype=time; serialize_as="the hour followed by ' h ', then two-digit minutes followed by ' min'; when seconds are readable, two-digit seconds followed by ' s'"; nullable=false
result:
10 h 19 min
